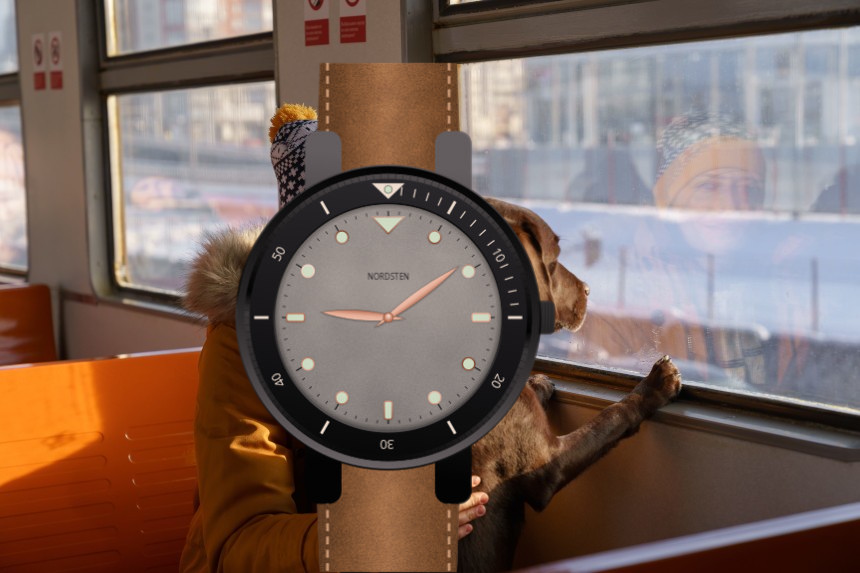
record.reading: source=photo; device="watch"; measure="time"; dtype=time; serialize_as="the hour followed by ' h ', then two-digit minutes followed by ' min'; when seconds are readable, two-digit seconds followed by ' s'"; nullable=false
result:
9 h 09 min
